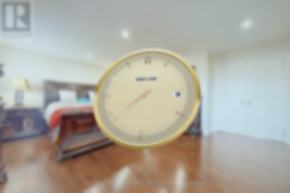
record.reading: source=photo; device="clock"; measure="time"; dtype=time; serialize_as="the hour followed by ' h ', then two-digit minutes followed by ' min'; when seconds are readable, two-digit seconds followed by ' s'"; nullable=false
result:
7 h 38 min
